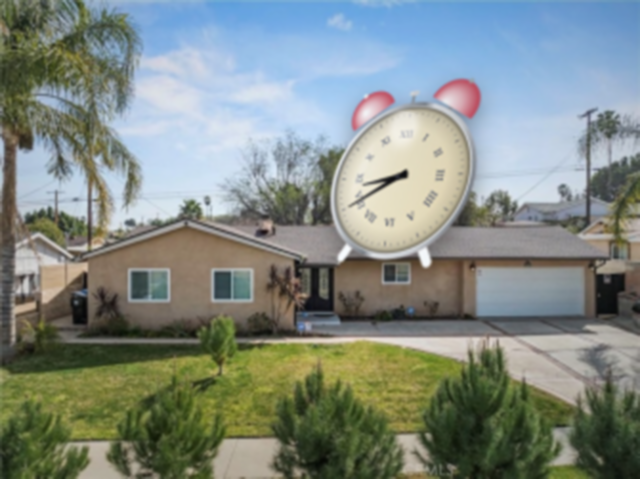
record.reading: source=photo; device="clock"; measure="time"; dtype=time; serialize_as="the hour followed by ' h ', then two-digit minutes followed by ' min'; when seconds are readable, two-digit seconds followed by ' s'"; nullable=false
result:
8 h 40 min
